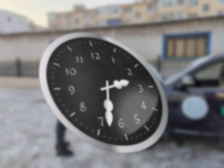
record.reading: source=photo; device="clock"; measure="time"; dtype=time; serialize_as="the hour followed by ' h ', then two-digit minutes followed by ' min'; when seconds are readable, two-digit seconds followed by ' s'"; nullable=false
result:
2 h 33 min
